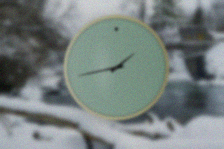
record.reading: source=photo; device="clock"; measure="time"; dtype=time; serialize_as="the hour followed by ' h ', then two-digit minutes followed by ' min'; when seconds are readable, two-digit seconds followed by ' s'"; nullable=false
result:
1 h 43 min
